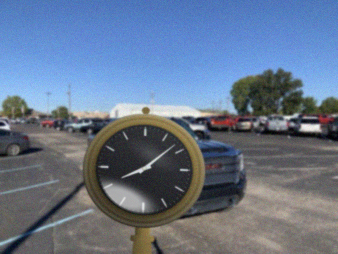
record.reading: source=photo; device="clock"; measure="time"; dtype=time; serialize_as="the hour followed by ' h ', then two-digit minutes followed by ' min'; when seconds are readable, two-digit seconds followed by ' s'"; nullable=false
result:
8 h 08 min
